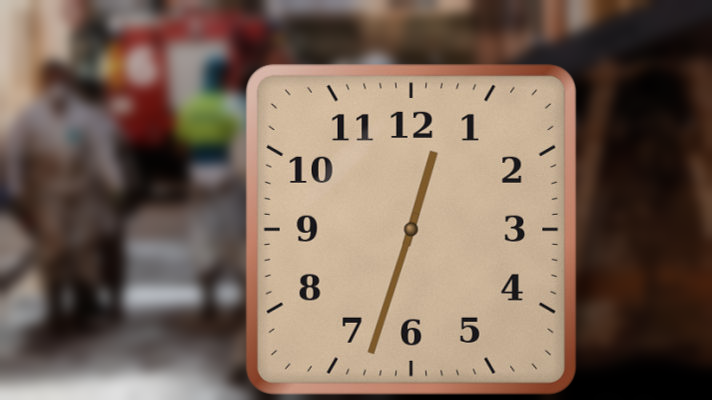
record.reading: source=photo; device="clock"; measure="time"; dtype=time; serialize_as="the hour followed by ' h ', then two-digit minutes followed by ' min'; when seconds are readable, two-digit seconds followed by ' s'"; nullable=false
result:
12 h 33 min
